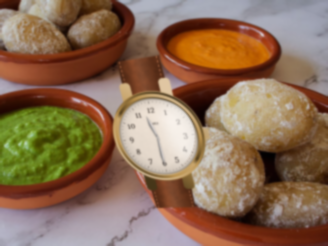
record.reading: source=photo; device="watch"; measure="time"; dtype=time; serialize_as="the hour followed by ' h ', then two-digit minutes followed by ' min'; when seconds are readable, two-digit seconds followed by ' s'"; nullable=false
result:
11 h 30 min
